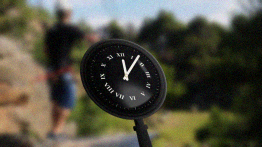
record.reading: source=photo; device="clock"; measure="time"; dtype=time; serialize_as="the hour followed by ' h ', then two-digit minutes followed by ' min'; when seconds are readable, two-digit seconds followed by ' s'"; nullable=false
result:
12 h 07 min
